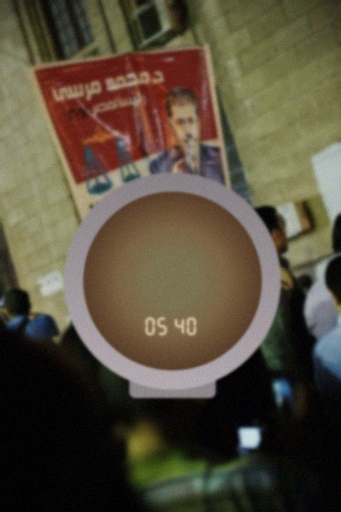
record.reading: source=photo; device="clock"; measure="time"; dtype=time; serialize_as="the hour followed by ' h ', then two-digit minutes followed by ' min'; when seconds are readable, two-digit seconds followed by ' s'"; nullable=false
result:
5 h 40 min
